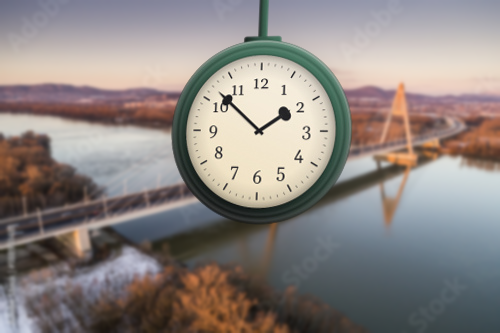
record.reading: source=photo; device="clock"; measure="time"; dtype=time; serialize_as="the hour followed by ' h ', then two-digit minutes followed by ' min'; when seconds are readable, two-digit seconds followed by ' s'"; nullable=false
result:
1 h 52 min
